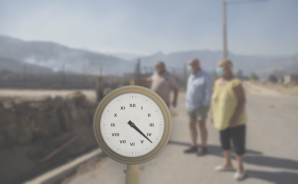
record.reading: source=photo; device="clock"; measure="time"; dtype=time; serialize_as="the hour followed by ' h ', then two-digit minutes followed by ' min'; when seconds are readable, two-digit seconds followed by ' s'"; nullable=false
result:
4 h 22 min
